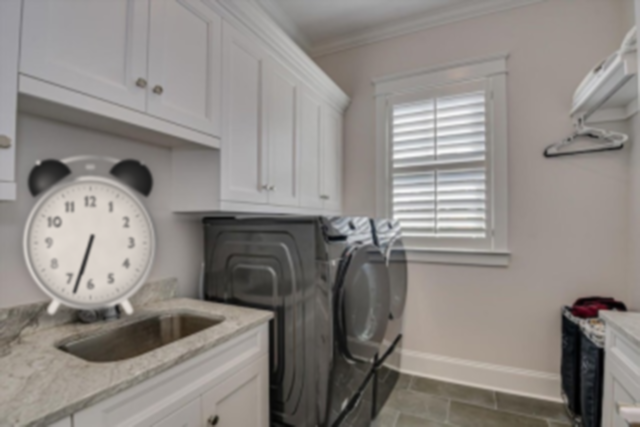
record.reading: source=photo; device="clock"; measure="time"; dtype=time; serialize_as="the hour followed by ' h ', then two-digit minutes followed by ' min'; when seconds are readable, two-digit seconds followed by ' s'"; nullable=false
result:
6 h 33 min
